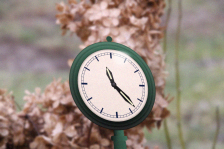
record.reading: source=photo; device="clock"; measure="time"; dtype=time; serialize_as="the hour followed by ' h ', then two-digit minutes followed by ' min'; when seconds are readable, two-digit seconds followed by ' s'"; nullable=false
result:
11 h 23 min
